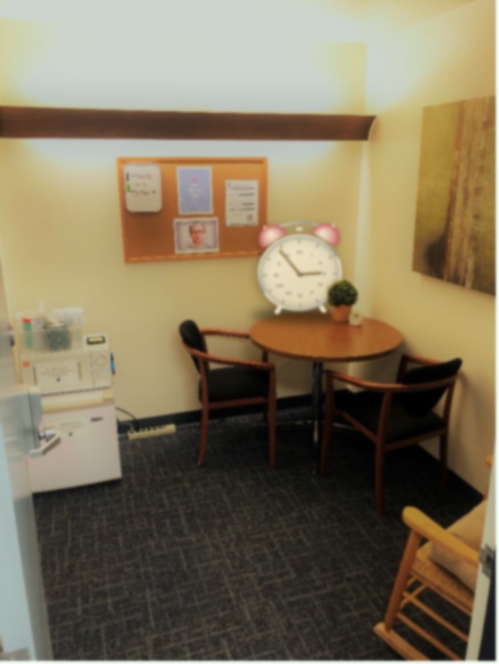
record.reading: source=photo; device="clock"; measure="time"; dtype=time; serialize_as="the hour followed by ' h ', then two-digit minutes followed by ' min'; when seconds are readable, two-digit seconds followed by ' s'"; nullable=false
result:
2 h 54 min
